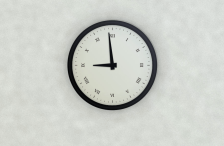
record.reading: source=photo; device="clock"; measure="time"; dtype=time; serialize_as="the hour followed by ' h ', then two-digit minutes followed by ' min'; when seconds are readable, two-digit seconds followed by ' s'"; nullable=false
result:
8 h 59 min
